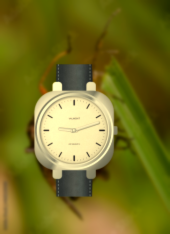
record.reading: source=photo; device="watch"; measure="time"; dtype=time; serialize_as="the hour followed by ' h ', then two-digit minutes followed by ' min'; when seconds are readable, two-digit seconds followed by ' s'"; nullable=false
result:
9 h 12 min
